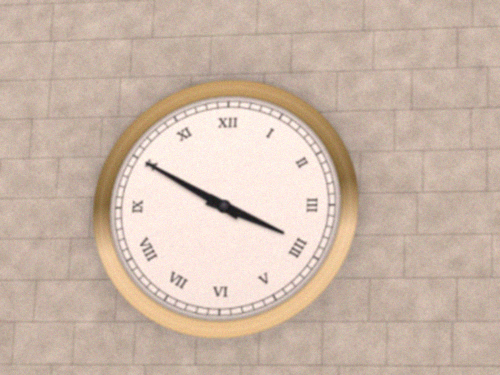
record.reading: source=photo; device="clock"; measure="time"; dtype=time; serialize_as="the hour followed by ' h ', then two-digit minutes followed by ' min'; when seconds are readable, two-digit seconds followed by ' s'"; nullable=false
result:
3 h 50 min
